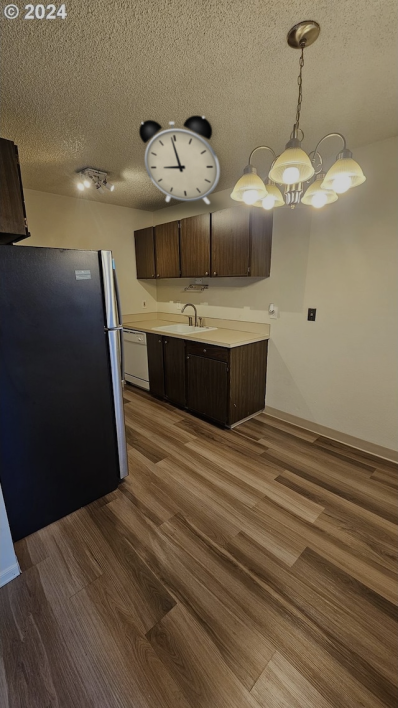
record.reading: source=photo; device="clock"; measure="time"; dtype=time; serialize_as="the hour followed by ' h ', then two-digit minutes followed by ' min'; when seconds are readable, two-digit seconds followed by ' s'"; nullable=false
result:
8 h 59 min
